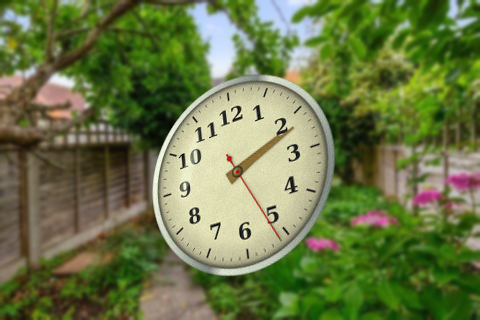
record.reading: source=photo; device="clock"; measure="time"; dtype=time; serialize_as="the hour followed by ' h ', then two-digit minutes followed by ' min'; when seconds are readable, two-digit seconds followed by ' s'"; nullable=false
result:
2 h 11 min 26 s
